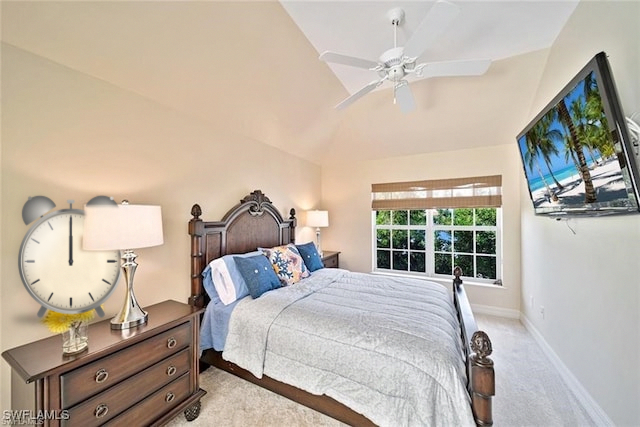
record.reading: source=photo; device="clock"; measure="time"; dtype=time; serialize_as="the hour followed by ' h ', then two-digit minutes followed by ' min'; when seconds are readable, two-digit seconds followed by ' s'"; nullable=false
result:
12 h 00 min
